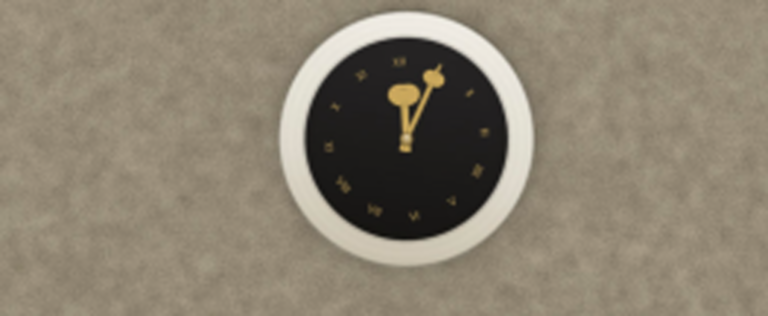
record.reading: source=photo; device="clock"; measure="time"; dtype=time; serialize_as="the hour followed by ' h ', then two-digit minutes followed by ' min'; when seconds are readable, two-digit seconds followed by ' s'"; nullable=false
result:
12 h 05 min
